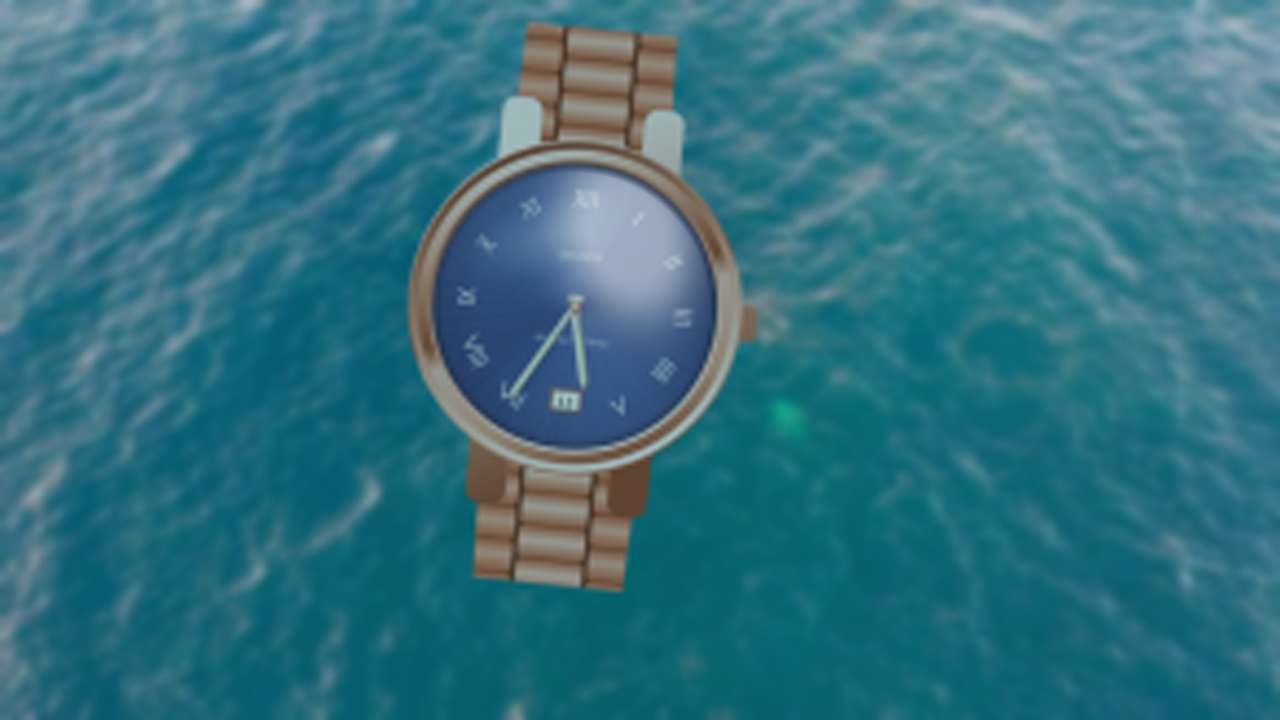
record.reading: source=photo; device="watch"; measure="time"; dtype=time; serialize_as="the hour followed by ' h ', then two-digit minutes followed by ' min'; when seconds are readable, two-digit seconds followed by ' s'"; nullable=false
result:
5 h 35 min
